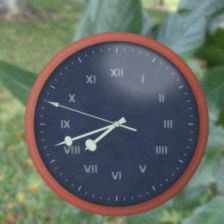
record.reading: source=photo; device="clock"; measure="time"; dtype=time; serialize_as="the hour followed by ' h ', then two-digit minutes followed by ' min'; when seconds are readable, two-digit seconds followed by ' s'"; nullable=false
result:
7 h 41 min 48 s
